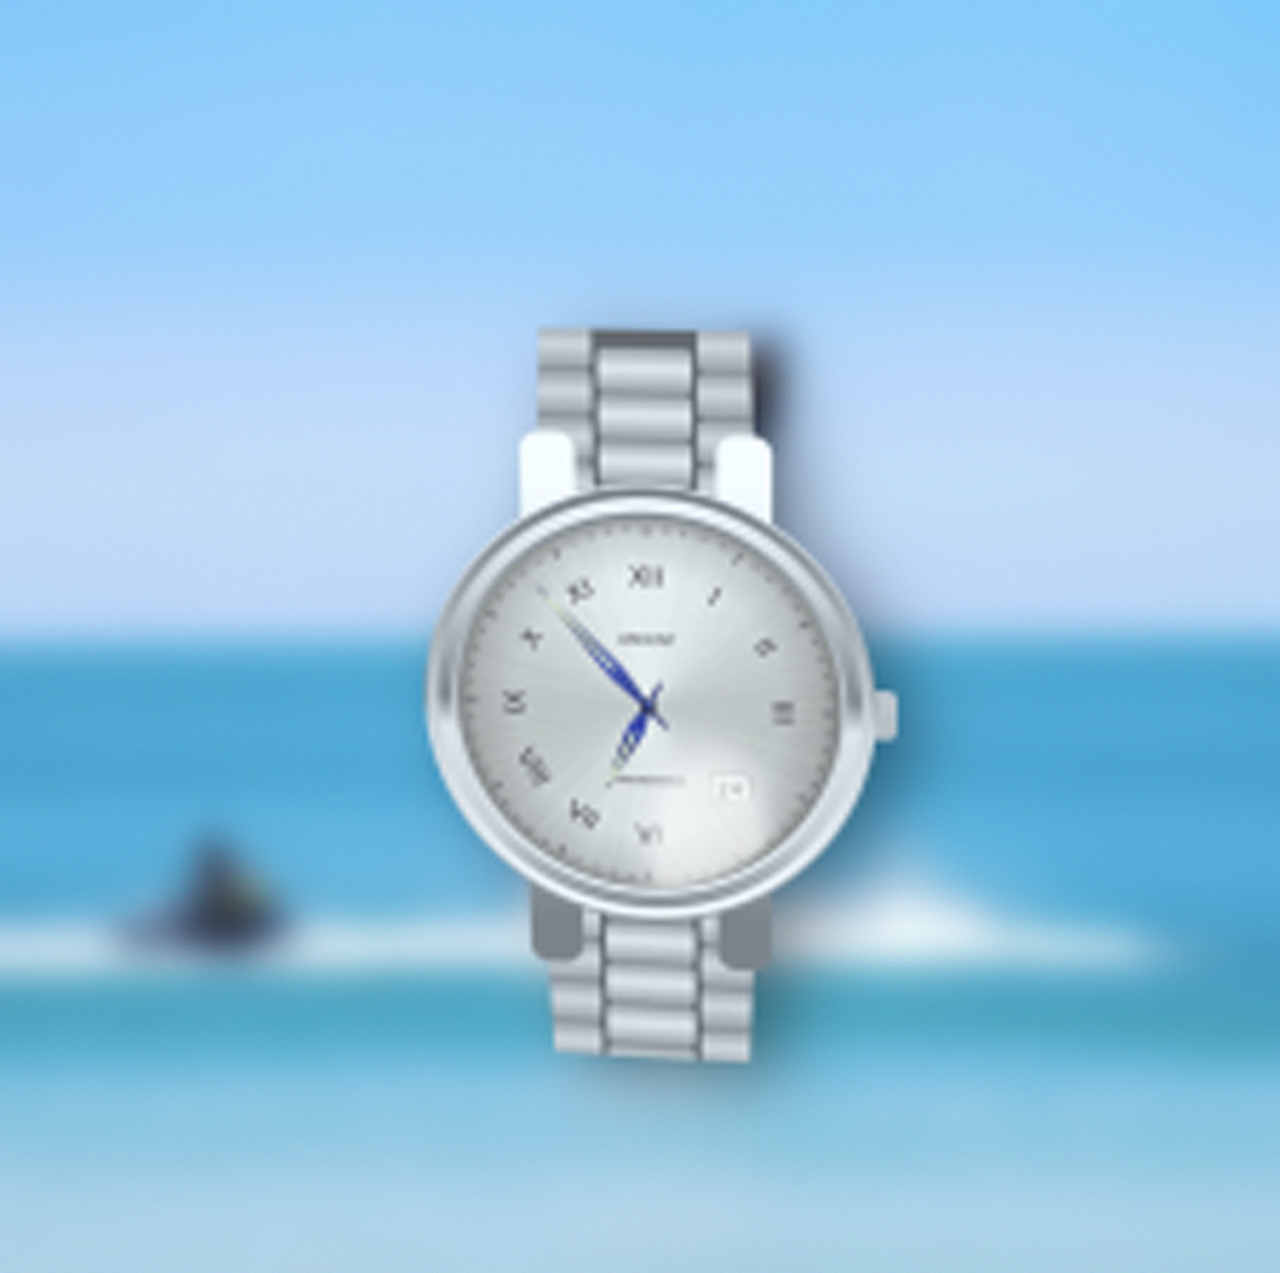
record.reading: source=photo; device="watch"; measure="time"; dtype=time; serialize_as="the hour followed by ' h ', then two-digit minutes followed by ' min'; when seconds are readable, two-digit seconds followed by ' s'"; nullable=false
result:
6 h 53 min
